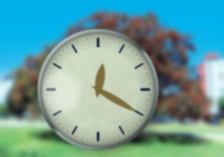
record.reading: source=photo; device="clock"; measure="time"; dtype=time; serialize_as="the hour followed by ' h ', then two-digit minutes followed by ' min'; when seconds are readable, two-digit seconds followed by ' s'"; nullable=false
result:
12 h 20 min
